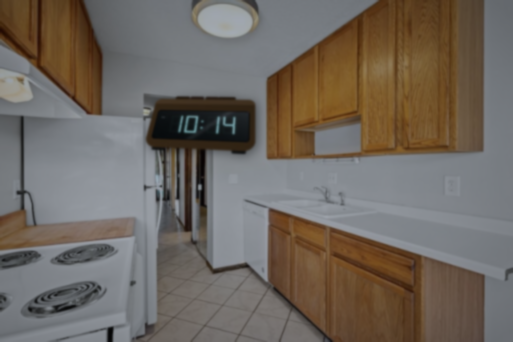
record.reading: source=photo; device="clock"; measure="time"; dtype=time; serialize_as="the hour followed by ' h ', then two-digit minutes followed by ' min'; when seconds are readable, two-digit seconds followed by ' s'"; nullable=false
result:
10 h 14 min
